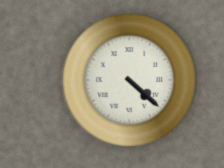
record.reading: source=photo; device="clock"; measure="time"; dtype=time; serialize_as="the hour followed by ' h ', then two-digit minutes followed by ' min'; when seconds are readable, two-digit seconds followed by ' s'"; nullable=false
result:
4 h 22 min
